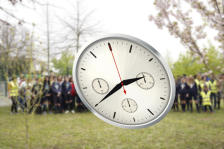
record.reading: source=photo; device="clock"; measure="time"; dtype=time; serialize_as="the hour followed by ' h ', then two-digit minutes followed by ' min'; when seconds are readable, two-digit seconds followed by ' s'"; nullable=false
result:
2 h 40 min
